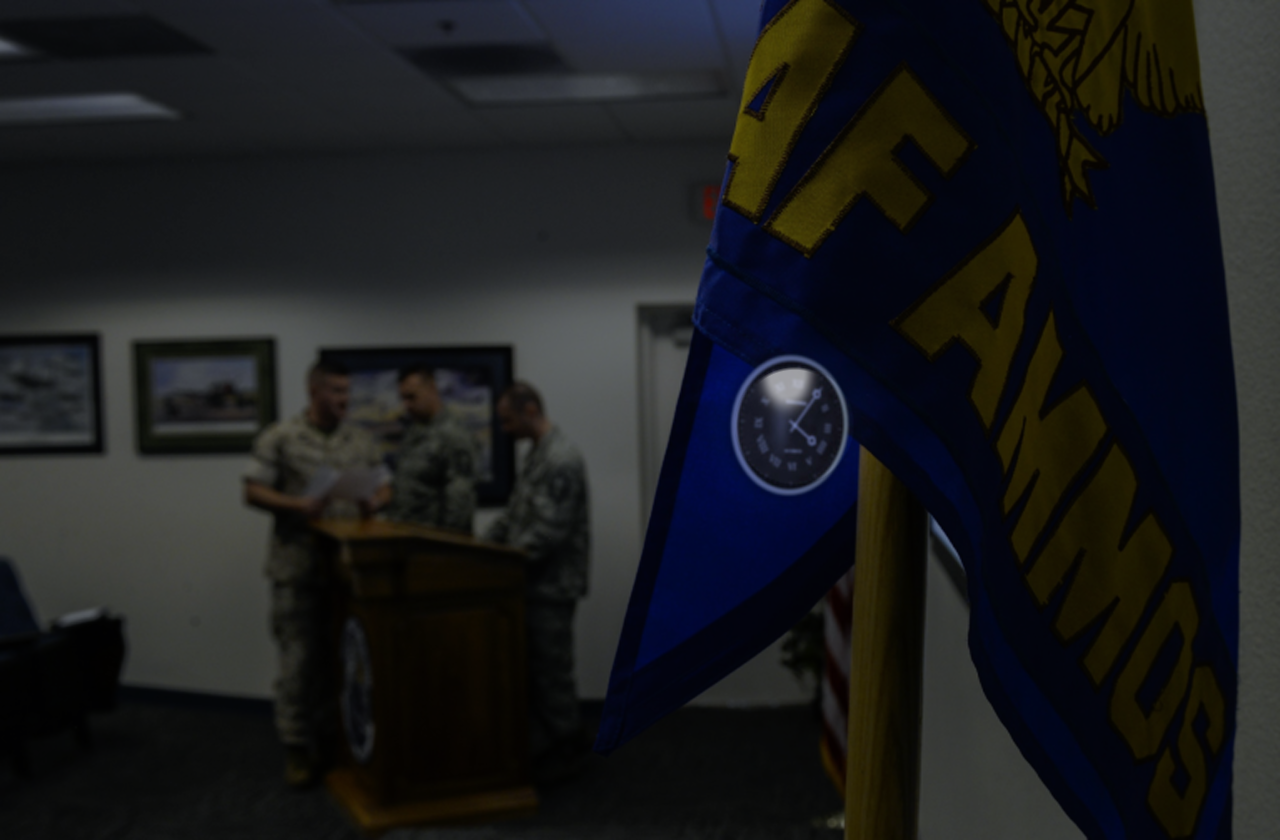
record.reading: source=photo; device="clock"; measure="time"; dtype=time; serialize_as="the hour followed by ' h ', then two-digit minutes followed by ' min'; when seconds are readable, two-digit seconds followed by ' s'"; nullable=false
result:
4 h 06 min
